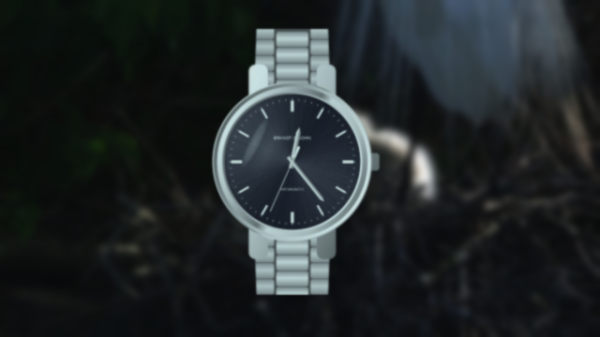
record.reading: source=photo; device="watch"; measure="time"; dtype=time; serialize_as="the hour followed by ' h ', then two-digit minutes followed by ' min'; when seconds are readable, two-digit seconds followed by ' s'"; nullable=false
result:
12 h 23 min 34 s
